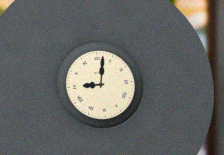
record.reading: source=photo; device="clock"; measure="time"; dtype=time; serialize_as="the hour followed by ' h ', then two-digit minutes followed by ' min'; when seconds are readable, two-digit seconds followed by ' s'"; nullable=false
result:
9 h 02 min
